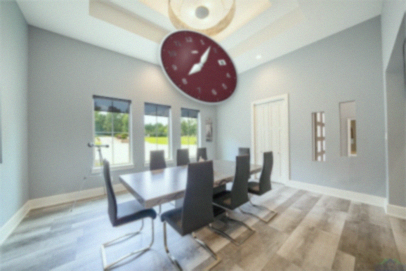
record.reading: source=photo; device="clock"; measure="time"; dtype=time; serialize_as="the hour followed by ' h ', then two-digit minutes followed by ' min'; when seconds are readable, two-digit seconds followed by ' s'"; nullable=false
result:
8 h 08 min
